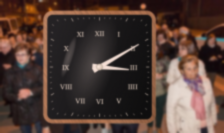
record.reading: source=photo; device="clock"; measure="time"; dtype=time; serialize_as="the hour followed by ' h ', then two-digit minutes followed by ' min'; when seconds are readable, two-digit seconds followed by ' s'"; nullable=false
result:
3 h 10 min
